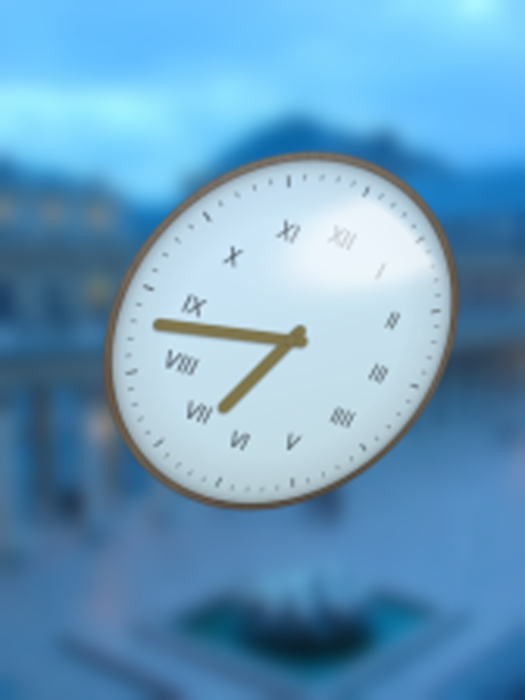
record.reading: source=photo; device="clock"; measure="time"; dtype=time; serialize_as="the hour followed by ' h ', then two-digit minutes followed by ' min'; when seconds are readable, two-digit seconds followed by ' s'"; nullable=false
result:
6 h 43 min
